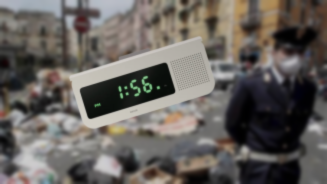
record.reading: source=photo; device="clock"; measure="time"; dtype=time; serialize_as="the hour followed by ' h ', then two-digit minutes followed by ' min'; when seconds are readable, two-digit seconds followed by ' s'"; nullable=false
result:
1 h 56 min
